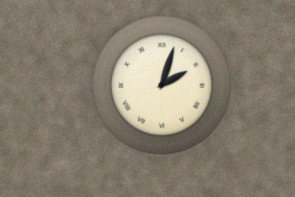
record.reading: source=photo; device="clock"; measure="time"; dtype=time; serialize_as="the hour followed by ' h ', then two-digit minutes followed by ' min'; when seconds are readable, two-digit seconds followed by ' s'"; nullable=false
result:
2 h 03 min
